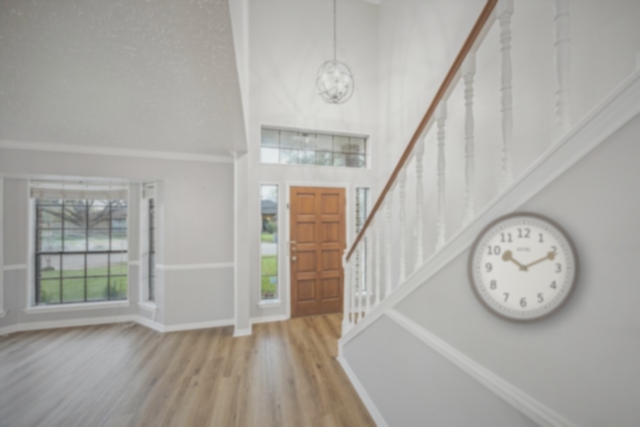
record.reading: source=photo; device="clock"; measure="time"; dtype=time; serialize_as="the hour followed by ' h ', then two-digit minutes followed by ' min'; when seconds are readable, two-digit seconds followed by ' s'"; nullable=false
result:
10 h 11 min
